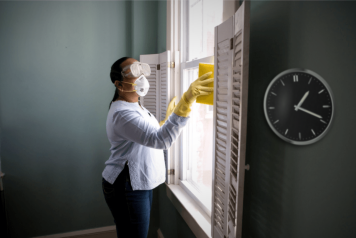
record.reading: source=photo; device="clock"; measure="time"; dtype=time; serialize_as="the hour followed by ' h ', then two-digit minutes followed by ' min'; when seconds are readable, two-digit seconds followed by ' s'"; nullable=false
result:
1 h 19 min
